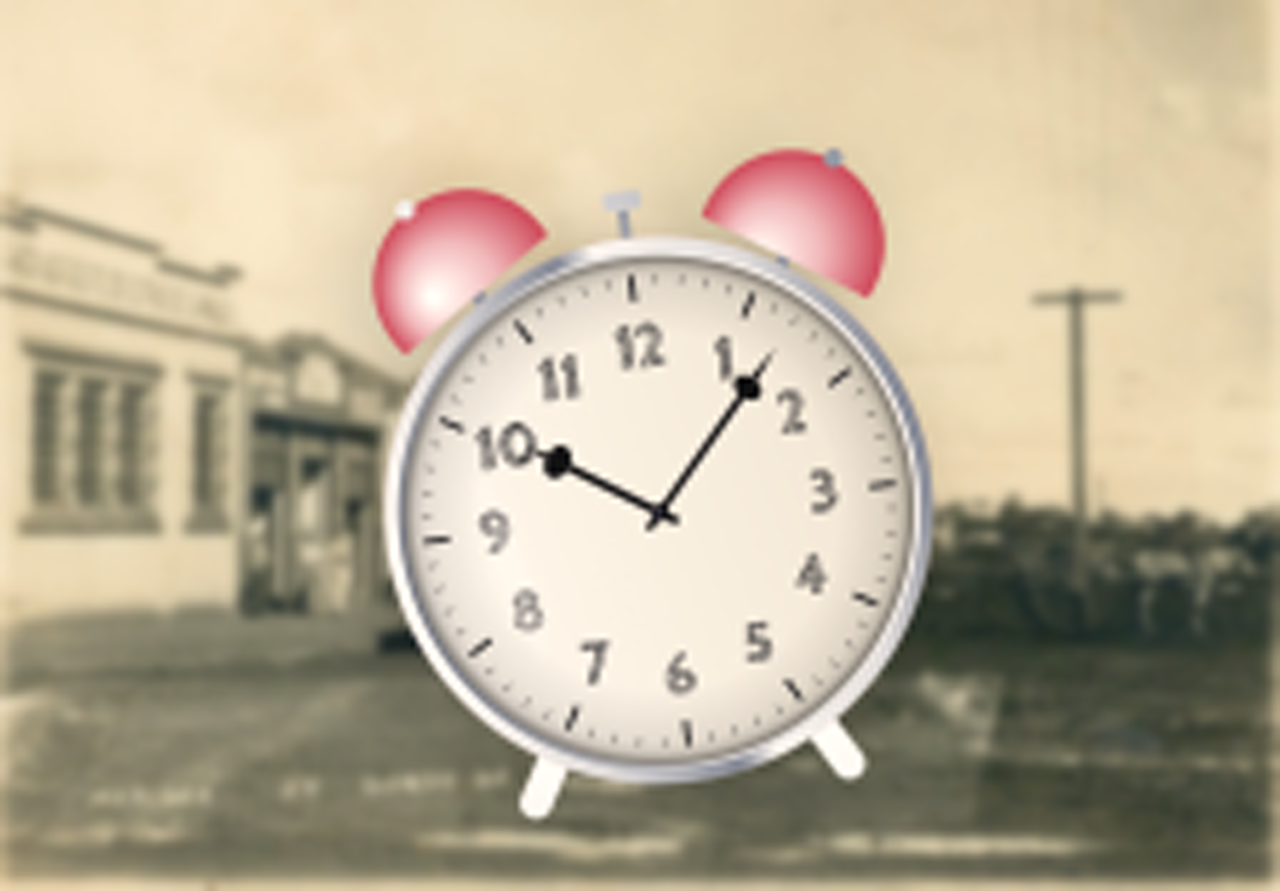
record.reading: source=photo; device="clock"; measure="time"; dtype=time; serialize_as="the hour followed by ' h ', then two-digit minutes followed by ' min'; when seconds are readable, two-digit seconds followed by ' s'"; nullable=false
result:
10 h 07 min
